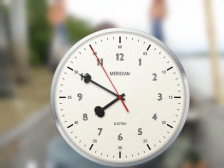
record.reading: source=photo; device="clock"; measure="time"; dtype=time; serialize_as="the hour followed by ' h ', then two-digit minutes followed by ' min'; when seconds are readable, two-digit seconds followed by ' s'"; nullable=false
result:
7 h 49 min 55 s
